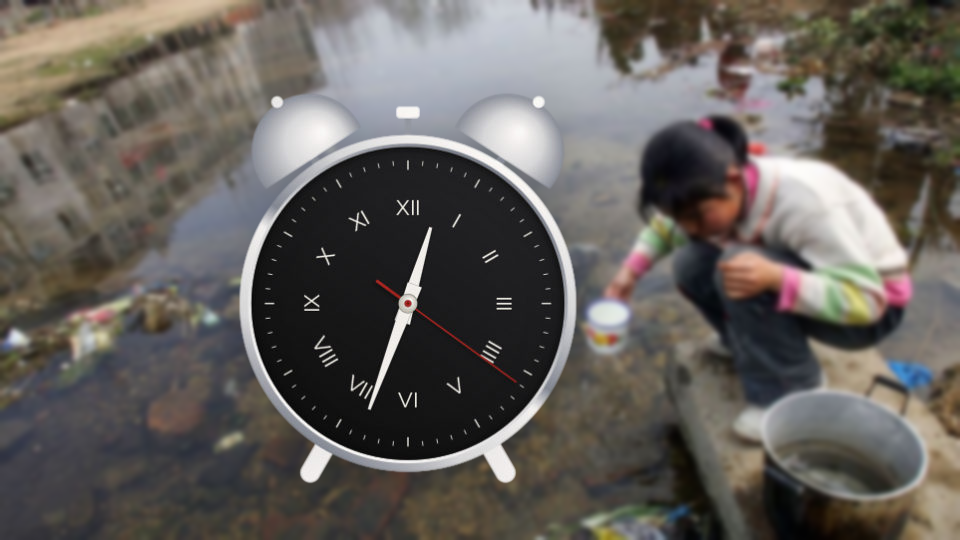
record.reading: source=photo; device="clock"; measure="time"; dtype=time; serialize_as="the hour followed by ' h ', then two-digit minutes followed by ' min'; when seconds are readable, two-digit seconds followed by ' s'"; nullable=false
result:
12 h 33 min 21 s
